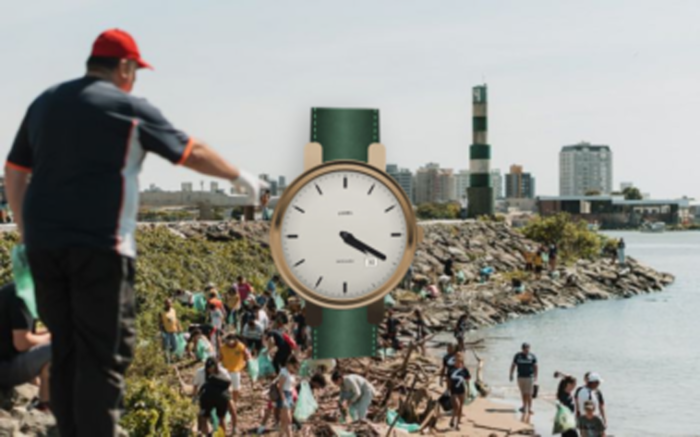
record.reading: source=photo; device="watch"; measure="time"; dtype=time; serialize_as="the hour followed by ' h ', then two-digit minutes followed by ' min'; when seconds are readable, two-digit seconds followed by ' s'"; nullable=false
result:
4 h 20 min
